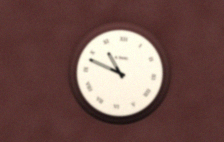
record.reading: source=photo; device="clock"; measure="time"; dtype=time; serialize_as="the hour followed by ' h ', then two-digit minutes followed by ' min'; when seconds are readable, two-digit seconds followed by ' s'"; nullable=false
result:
10 h 48 min
